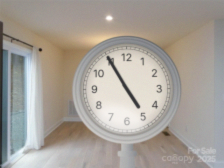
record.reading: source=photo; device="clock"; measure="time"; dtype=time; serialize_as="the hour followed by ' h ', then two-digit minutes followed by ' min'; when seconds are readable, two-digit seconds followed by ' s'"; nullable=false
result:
4 h 55 min
